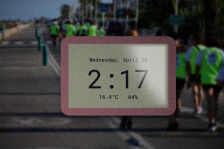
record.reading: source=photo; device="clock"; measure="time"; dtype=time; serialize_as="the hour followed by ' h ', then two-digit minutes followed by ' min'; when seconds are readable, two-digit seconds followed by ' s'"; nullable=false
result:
2 h 17 min
